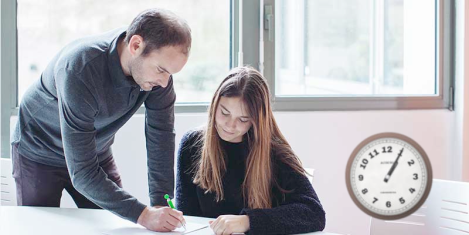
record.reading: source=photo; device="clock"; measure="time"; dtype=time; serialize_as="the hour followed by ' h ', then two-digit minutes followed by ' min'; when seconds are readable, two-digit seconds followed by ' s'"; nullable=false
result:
1 h 05 min
